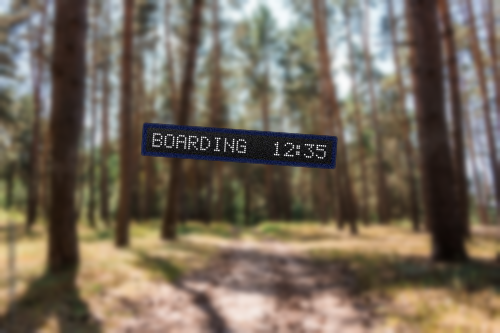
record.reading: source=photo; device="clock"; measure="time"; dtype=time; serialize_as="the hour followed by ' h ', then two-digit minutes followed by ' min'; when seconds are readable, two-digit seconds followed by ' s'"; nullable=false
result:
12 h 35 min
